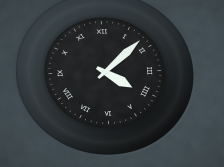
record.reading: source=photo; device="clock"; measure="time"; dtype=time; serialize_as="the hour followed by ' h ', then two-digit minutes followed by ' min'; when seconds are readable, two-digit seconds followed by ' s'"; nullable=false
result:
4 h 08 min
